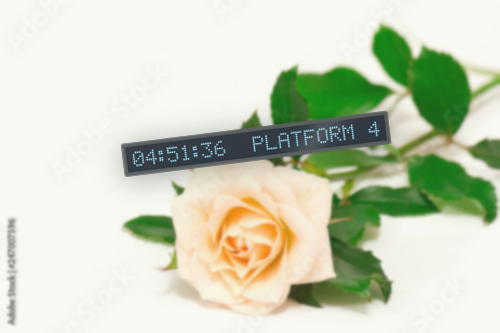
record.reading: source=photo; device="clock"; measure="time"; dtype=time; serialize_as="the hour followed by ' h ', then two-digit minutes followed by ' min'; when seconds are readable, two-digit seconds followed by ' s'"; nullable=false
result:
4 h 51 min 36 s
